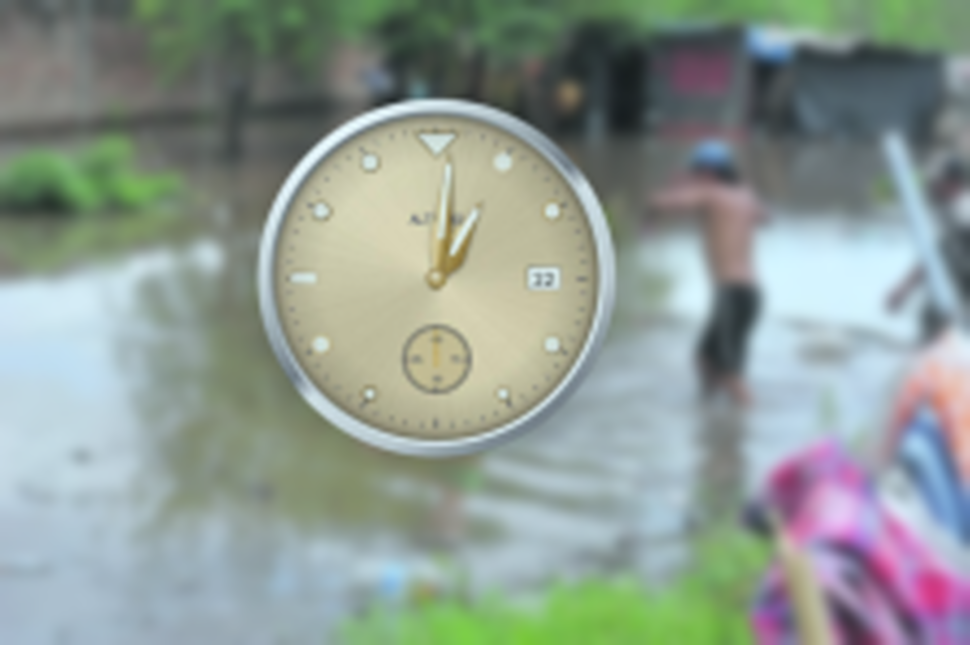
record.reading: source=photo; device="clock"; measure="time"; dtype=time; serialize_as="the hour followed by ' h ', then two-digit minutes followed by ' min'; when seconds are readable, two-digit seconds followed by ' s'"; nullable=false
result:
1 h 01 min
